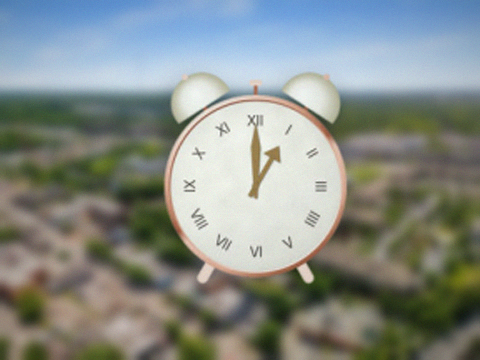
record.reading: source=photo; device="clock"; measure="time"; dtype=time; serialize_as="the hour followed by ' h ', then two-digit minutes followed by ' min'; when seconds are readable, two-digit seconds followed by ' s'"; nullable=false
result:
1 h 00 min
